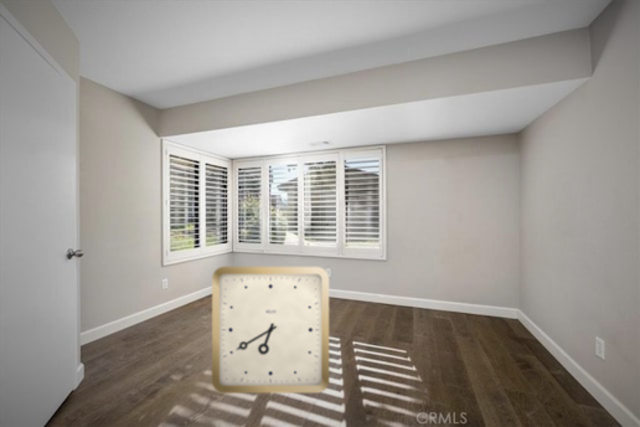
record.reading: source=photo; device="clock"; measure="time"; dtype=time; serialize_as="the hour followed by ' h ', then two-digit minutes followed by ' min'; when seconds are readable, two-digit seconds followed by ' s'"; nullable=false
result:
6 h 40 min
